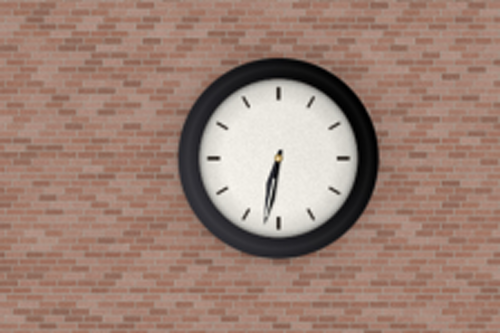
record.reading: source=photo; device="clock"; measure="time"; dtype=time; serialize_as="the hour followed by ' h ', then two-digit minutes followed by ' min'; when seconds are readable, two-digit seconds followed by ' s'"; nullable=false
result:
6 h 32 min
